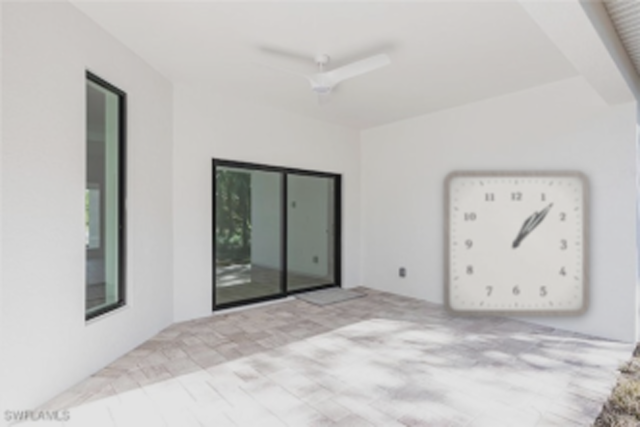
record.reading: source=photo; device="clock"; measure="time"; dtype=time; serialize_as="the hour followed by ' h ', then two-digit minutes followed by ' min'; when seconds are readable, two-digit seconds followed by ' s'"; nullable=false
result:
1 h 07 min
